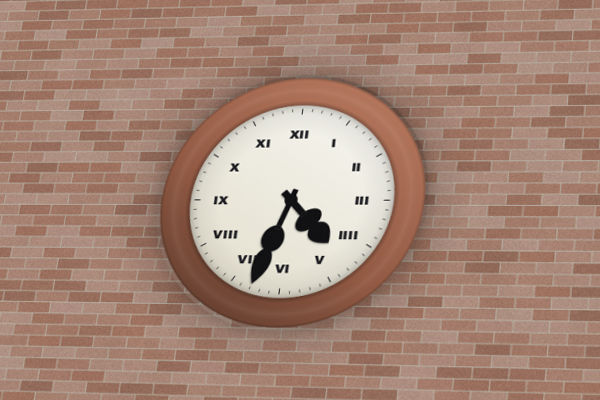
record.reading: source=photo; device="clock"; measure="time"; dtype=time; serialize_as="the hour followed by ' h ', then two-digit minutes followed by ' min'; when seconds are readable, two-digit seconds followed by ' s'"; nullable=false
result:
4 h 33 min
